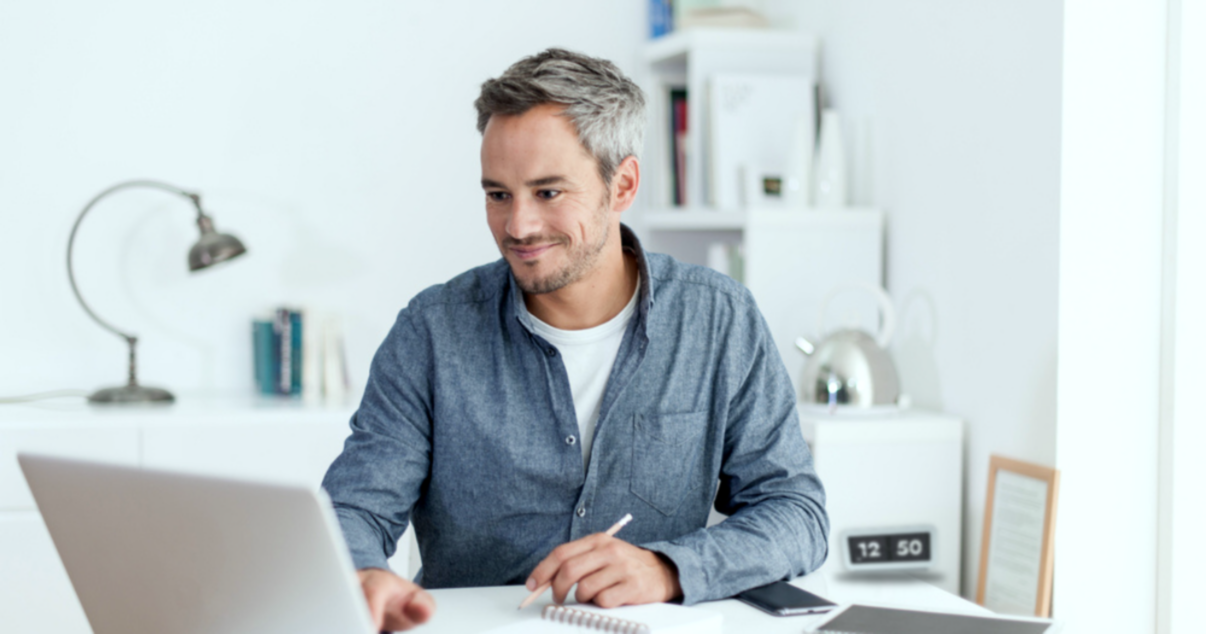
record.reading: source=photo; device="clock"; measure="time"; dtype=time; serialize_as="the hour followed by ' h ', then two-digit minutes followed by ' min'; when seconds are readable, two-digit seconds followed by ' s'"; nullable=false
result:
12 h 50 min
